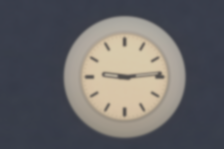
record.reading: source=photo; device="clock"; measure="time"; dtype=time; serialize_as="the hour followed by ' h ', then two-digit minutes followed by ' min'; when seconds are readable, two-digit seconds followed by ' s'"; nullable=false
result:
9 h 14 min
